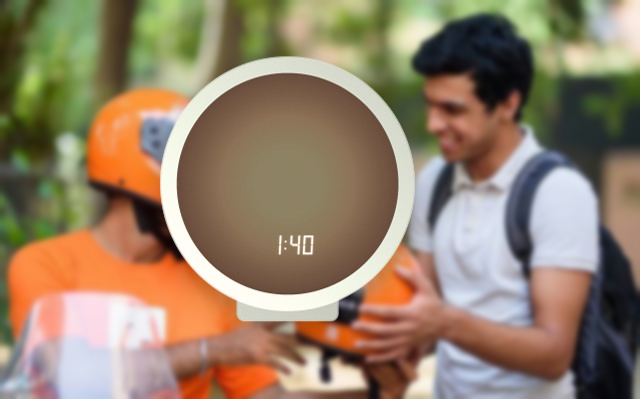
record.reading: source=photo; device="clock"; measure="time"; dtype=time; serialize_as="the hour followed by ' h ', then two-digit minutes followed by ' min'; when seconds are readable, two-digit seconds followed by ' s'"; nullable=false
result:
1 h 40 min
